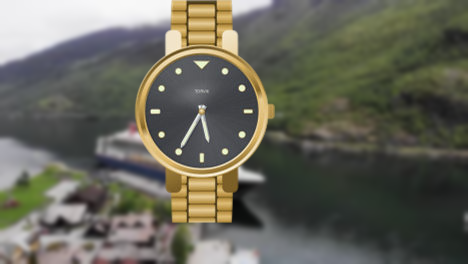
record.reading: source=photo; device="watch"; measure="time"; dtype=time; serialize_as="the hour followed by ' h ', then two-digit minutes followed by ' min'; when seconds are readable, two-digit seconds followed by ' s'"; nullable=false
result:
5 h 35 min
